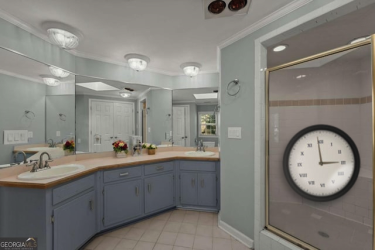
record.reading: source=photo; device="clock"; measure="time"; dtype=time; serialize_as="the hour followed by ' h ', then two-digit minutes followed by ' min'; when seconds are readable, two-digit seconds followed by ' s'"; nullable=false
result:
2 h 59 min
